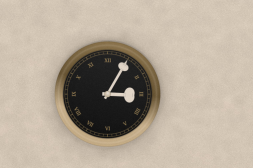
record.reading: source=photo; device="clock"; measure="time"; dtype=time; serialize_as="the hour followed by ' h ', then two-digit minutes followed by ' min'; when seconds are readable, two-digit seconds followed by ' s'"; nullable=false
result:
3 h 05 min
